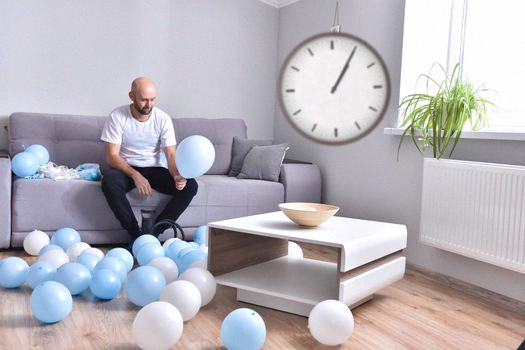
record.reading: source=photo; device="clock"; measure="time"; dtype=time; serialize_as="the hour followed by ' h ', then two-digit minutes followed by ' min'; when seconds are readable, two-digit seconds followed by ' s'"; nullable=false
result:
1 h 05 min
